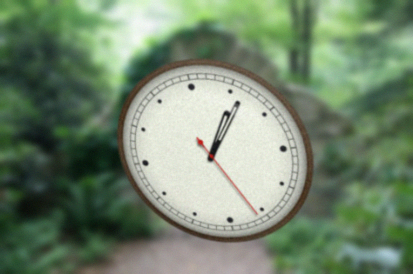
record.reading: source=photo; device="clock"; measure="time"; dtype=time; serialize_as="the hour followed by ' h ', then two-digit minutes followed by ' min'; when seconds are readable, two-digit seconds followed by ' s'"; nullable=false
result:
1 h 06 min 26 s
